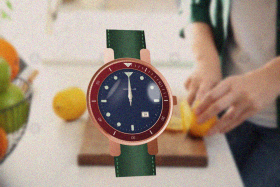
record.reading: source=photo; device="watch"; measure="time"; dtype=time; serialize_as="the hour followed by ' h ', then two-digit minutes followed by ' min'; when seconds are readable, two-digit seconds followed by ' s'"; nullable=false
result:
12 h 00 min
